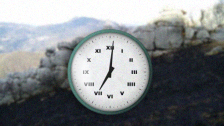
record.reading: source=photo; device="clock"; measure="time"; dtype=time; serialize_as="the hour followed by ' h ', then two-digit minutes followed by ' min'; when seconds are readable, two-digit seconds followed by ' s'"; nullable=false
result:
7 h 01 min
